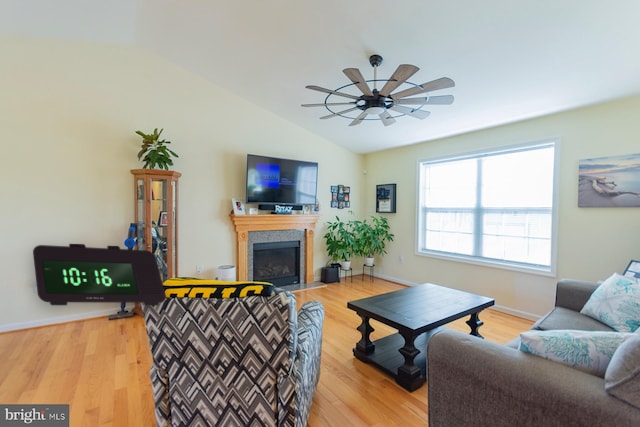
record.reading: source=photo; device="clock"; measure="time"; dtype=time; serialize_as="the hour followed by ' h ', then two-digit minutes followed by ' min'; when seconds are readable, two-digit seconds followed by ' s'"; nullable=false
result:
10 h 16 min
